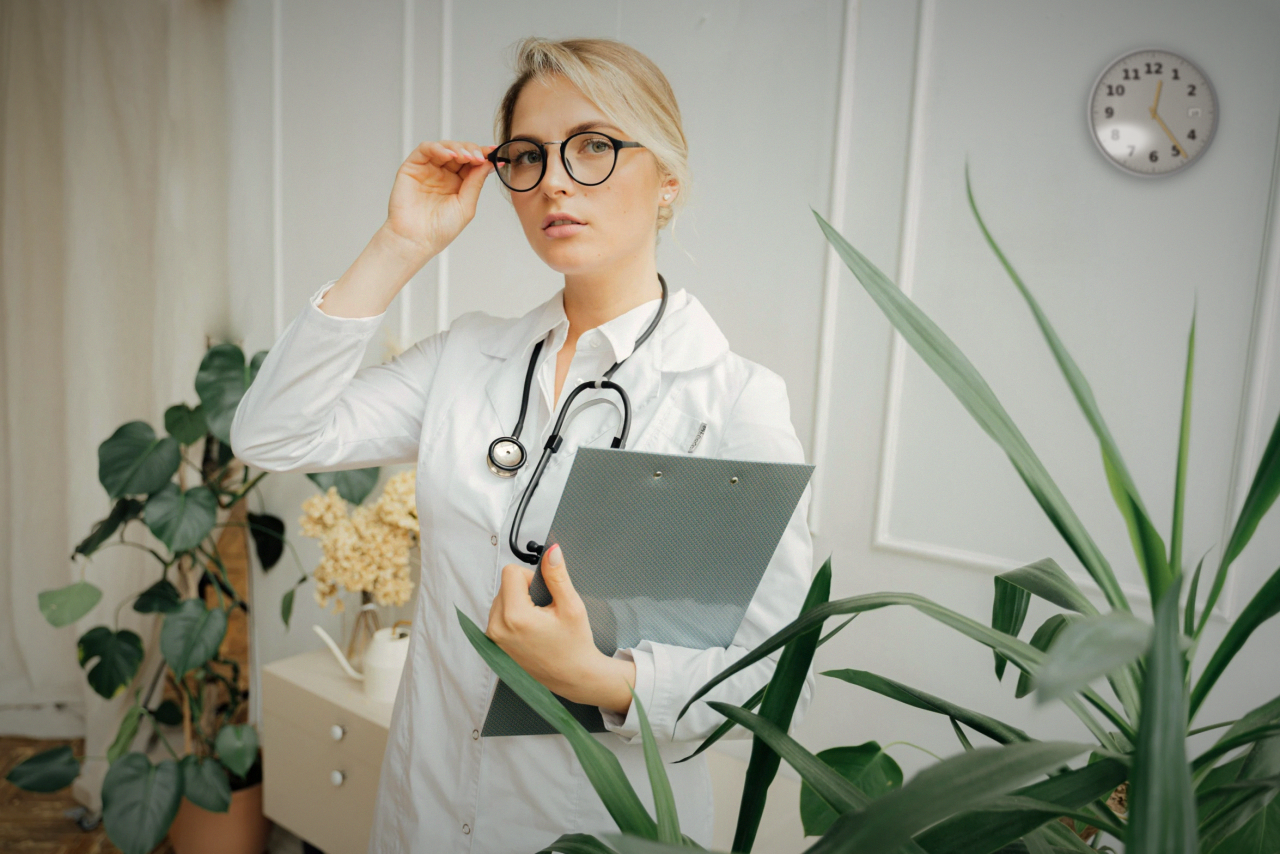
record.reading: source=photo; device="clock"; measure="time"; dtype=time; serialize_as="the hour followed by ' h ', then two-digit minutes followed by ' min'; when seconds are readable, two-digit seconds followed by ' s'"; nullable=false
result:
12 h 24 min
